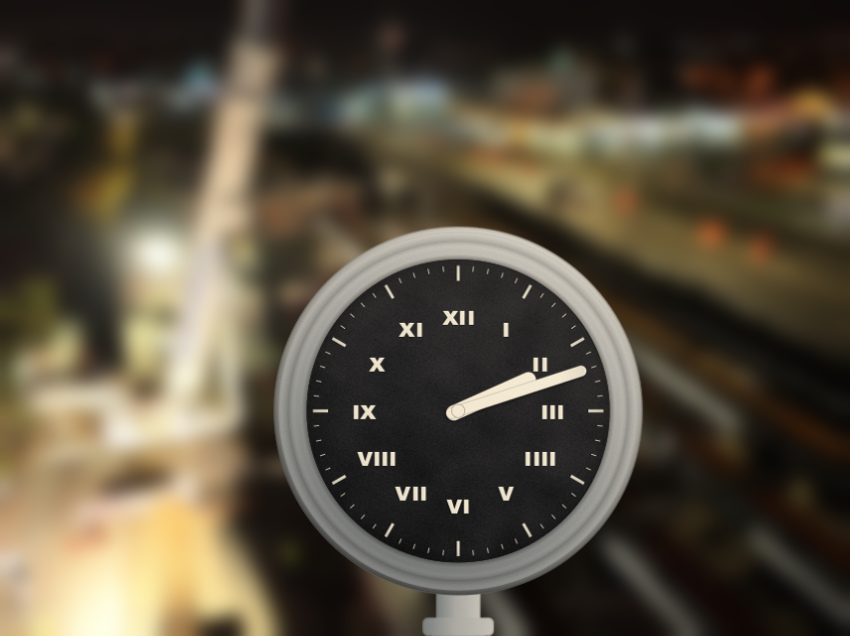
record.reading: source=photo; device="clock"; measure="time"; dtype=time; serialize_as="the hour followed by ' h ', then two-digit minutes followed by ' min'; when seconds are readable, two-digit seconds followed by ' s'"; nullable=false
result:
2 h 12 min
